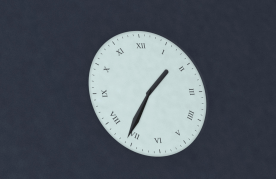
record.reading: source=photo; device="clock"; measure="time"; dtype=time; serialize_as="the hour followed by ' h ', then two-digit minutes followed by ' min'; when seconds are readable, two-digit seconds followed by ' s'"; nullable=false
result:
1 h 36 min
